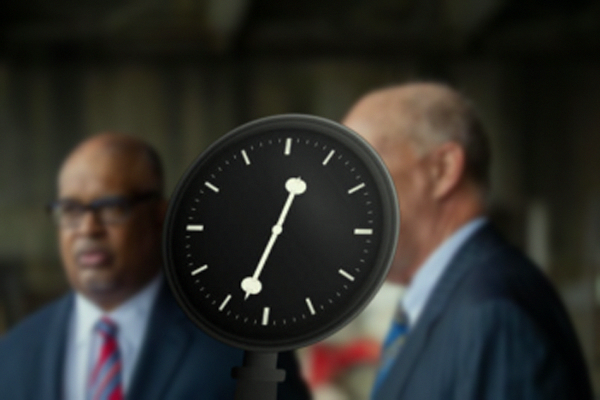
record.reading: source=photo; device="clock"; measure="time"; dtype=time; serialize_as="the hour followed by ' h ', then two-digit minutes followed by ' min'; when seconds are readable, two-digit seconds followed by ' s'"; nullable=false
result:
12 h 33 min
